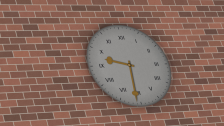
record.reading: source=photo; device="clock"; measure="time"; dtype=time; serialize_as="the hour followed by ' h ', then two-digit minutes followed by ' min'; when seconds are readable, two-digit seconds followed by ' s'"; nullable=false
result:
9 h 31 min
